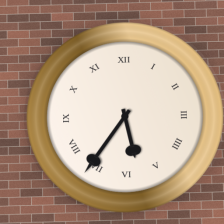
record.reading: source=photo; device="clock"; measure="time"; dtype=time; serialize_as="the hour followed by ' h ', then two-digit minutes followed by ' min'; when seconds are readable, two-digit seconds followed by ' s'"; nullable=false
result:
5 h 36 min
